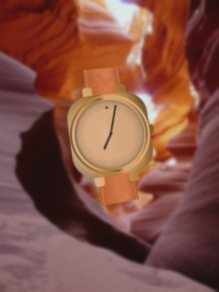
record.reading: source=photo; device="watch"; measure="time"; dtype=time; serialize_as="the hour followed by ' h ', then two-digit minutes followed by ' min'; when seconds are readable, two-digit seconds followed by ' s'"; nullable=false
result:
7 h 03 min
